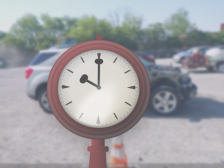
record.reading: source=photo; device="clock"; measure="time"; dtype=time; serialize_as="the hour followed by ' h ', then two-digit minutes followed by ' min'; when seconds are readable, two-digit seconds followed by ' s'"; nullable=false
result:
10 h 00 min
